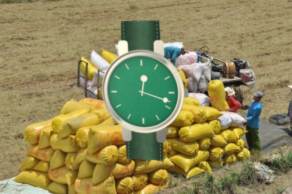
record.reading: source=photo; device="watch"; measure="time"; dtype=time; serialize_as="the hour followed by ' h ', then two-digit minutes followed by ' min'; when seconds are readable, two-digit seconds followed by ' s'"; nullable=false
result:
12 h 18 min
